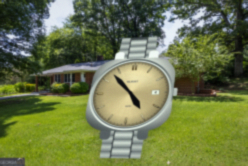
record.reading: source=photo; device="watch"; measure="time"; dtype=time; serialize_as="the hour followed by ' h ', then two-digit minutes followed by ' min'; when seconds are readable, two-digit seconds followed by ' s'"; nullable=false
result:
4 h 53 min
